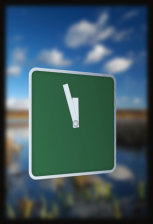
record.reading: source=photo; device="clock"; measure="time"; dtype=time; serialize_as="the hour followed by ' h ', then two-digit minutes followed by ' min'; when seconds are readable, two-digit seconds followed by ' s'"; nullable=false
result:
11 h 57 min
